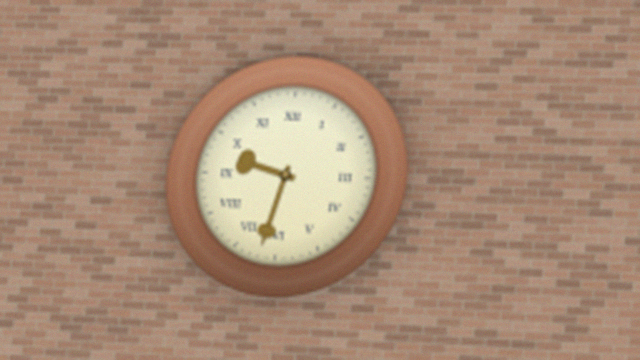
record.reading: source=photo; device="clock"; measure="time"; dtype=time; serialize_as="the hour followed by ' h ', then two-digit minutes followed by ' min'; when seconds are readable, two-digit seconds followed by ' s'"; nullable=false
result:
9 h 32 min
